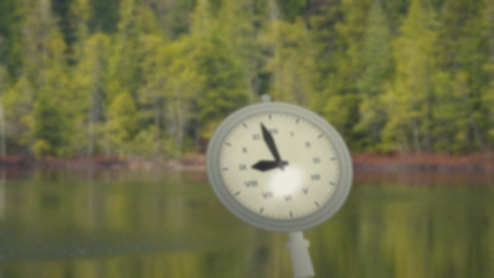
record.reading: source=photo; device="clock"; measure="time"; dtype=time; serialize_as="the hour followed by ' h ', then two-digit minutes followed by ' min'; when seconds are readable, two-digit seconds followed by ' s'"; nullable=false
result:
8 h 58 min
